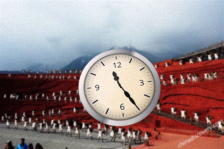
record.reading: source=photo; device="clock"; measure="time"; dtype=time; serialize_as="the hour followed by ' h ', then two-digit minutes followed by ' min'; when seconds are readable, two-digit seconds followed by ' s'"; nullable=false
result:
11 h 25 min
